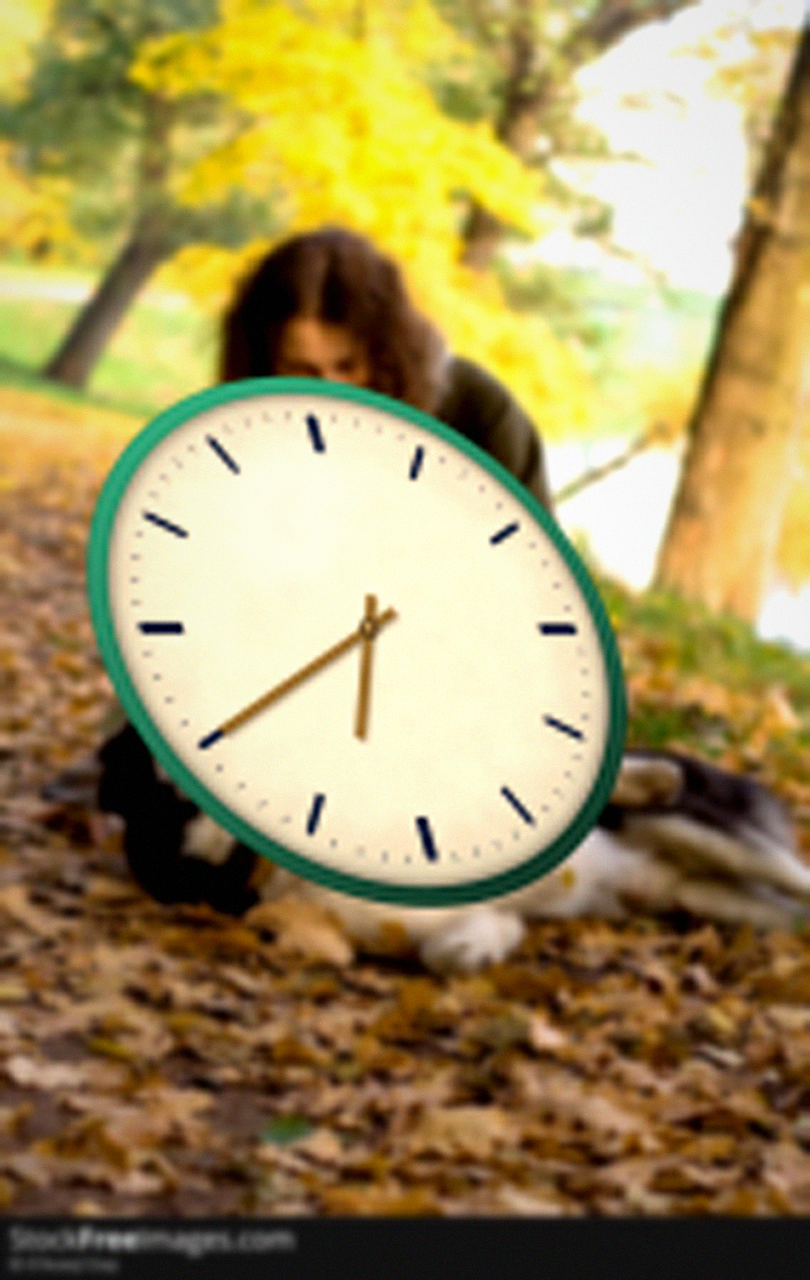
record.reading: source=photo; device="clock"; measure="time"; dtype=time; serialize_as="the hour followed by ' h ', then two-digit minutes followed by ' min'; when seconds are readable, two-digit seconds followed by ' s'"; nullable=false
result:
6 h 40 min
